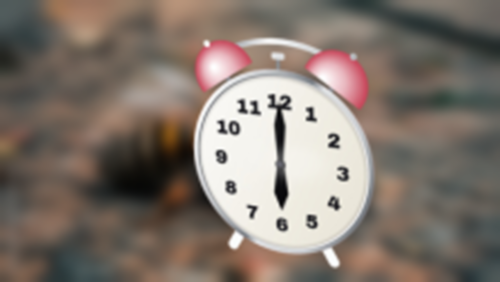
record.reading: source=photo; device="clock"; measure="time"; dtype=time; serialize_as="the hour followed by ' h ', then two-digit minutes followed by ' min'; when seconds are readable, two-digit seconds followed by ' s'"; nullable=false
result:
6 h 00 min
